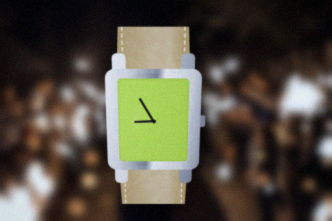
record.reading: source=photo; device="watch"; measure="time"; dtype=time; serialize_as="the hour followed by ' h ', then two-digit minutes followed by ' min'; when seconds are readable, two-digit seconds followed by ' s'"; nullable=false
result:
8 h 55 min
